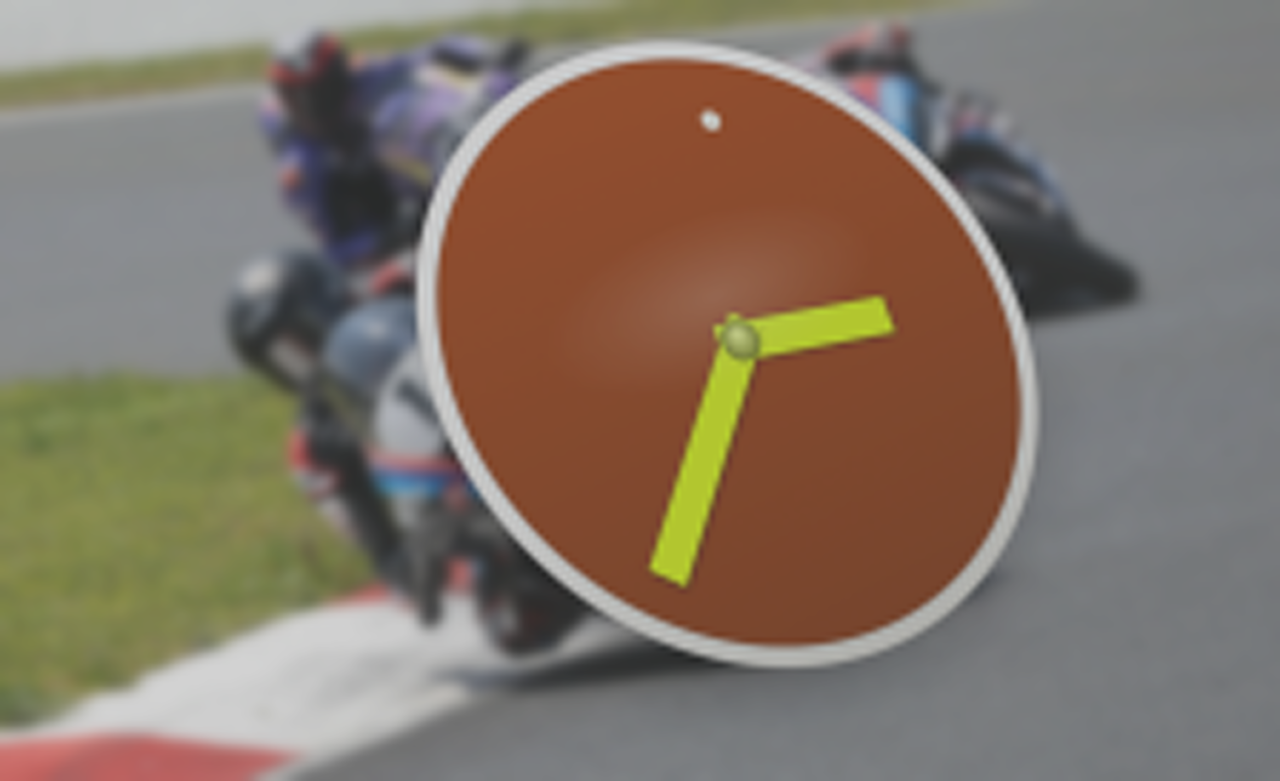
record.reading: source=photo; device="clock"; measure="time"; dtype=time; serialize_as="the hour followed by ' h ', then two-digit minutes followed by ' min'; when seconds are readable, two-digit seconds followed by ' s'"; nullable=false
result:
2 h 34 min
